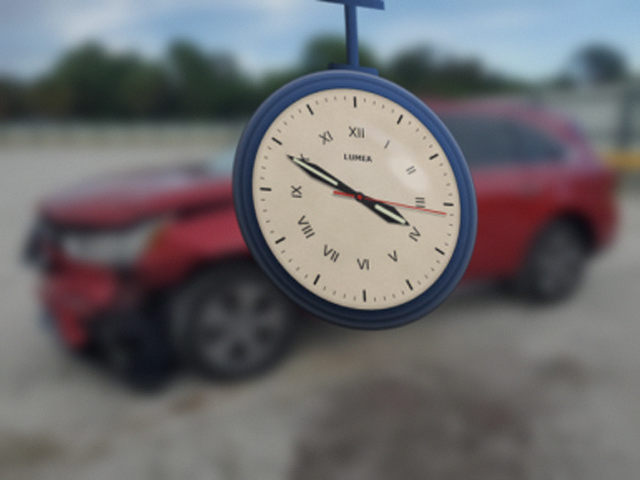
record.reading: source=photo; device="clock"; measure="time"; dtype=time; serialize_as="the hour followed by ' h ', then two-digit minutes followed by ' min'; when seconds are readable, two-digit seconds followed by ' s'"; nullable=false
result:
3 h 49 min 16 s
